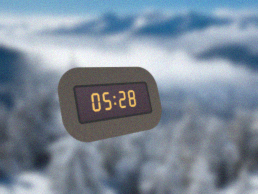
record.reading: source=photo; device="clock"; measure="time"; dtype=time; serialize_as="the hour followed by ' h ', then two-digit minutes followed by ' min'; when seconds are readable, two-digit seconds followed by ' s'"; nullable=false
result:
5 h 28 min
